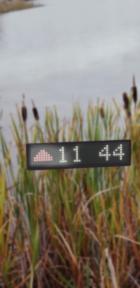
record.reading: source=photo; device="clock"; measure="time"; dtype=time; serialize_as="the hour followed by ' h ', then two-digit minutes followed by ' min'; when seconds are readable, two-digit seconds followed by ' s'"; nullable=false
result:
11 h 44 min
